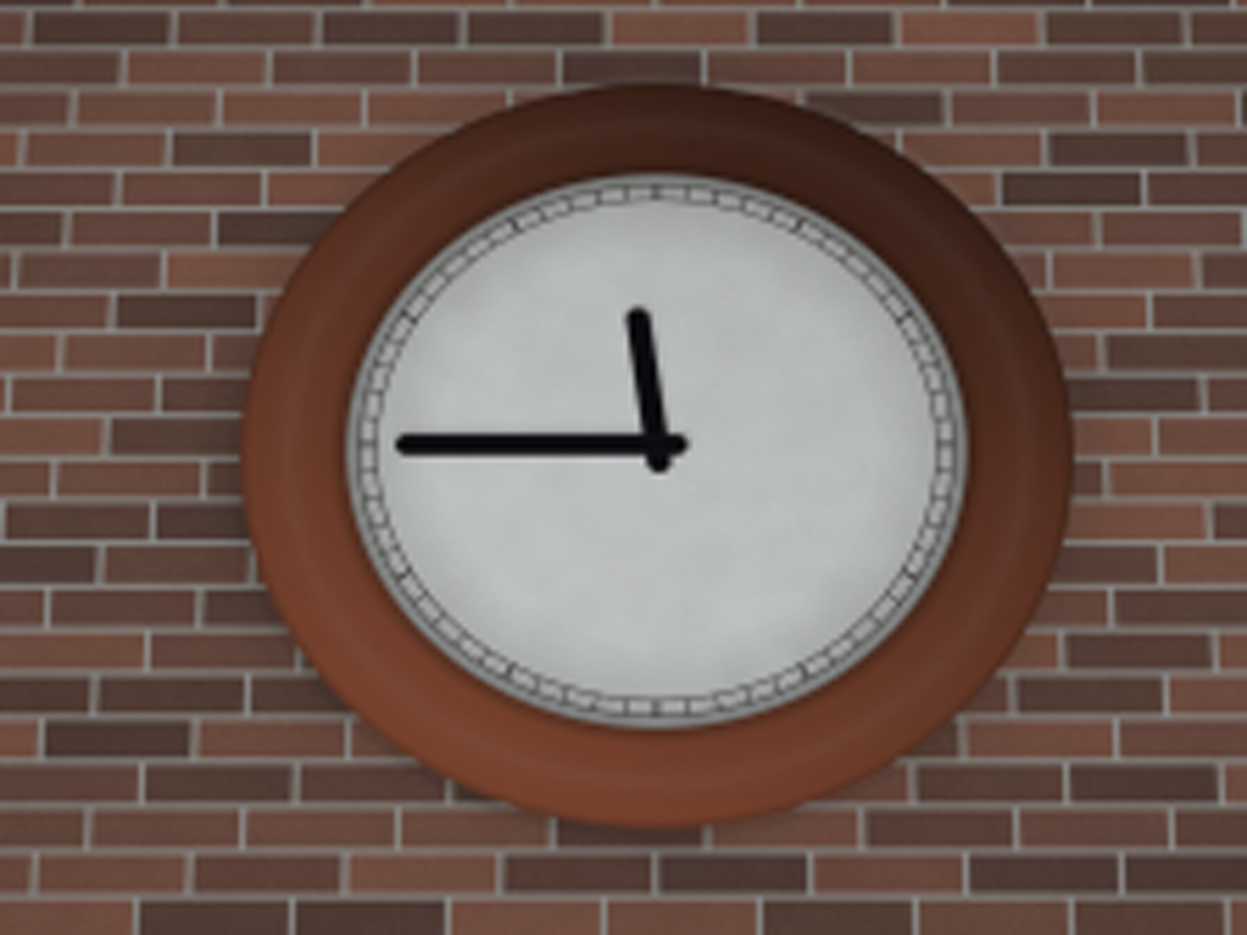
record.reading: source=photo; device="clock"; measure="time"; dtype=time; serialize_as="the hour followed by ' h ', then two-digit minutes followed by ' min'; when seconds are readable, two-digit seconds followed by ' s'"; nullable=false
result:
11 h 45 min
